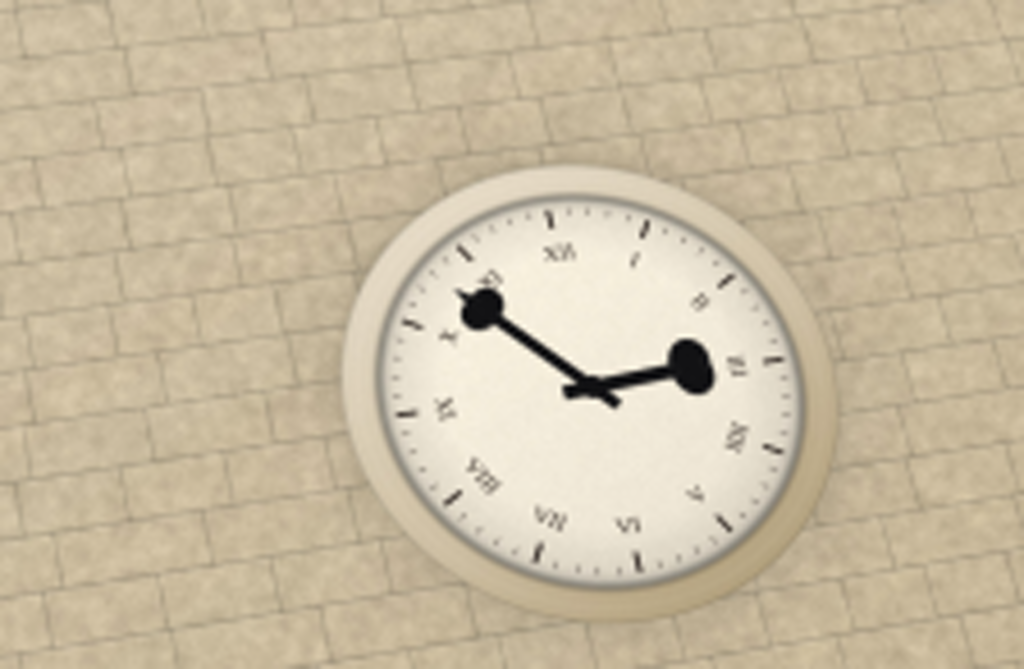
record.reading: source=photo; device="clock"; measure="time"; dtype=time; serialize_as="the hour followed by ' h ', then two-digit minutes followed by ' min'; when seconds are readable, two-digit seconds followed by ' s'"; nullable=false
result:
2 h 53 min
